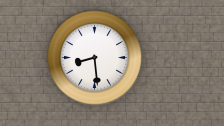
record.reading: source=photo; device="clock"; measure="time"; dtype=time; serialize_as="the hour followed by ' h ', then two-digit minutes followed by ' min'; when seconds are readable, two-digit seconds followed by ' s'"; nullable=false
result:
8 h 29 min
